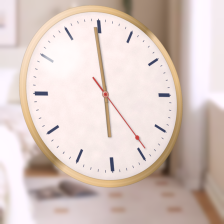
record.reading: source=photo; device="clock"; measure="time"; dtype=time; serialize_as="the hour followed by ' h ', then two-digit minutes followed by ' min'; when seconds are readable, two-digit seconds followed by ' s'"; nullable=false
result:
5 h 59 min 24 s
